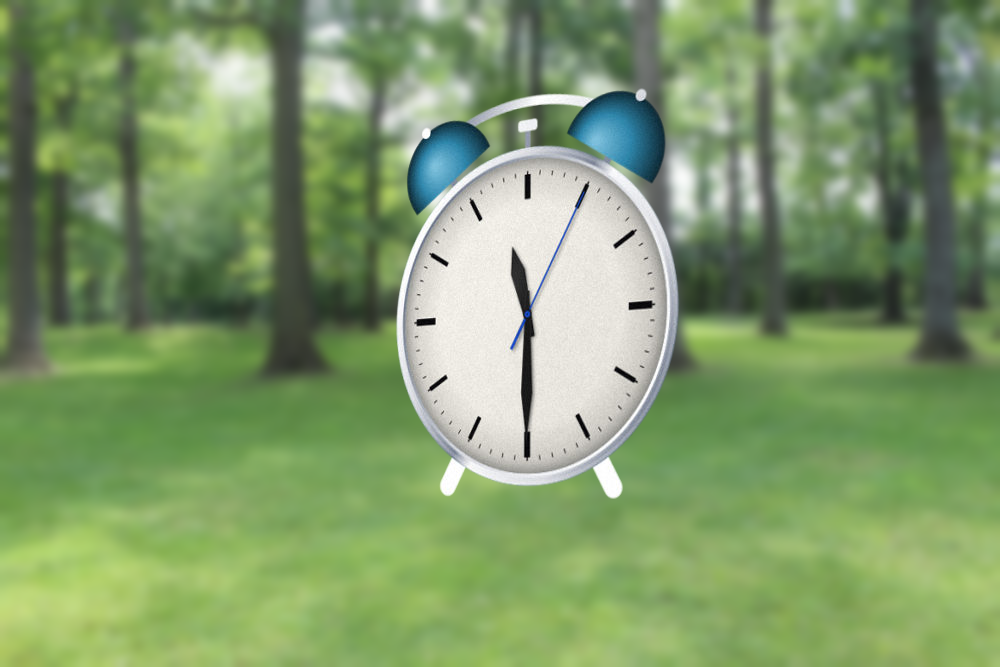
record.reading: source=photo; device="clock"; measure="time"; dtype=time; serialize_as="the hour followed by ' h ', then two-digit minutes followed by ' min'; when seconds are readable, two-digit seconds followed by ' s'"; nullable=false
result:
11 h 30 min 05 s
